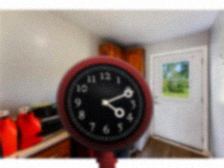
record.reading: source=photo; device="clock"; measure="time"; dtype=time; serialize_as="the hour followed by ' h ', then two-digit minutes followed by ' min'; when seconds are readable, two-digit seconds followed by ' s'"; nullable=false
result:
4 h 11 min
